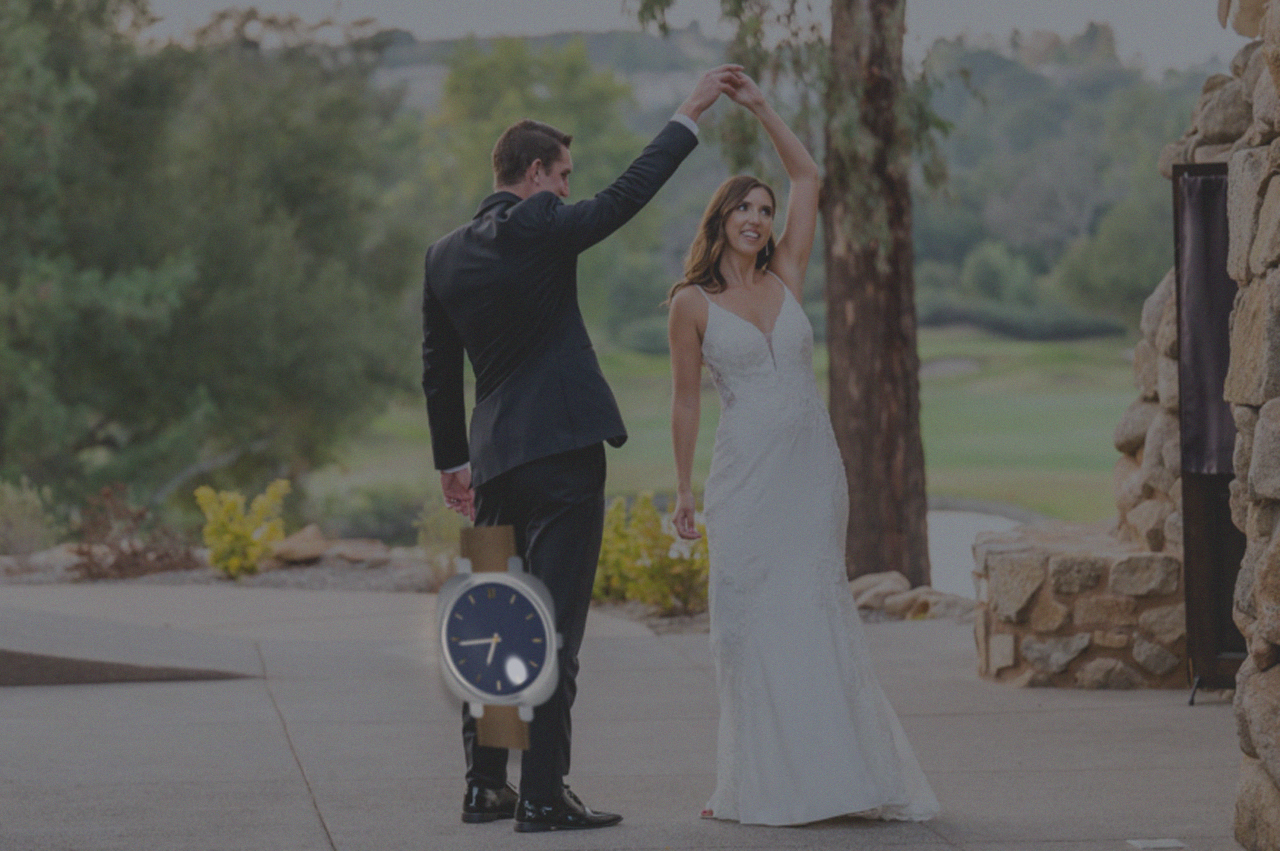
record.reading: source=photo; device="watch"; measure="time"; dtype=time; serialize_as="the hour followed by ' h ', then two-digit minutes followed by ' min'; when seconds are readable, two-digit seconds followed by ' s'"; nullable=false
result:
6 h 44 min
